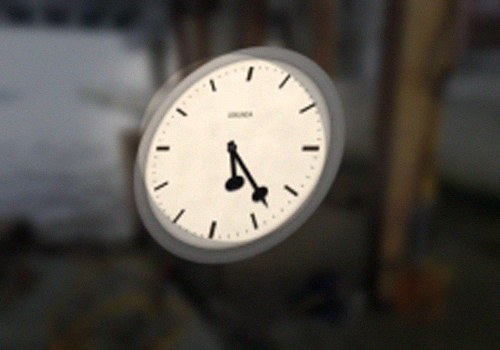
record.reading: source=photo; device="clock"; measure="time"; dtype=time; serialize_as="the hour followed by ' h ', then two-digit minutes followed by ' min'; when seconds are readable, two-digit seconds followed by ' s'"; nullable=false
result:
5 h 23 min
